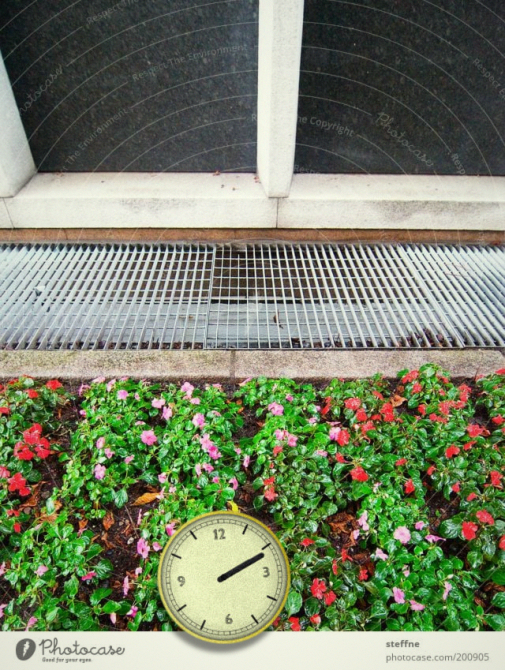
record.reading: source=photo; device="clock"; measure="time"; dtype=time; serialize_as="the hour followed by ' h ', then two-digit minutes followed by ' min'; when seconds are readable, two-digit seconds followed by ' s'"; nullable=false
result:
2 h 11 min
